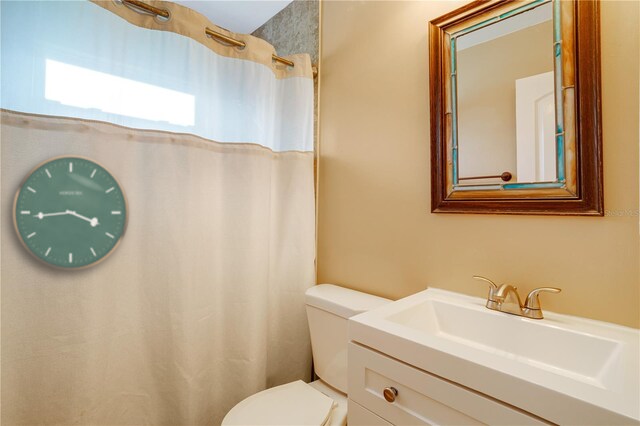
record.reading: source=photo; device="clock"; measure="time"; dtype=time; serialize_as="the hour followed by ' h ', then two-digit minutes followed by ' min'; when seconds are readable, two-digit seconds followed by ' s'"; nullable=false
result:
3 h 44 min
